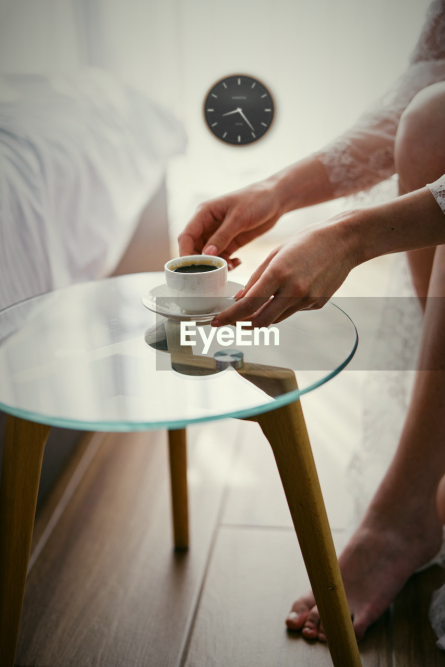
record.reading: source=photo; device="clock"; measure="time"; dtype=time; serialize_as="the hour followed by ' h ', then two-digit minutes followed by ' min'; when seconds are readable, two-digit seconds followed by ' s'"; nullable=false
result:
8 h 24 min
